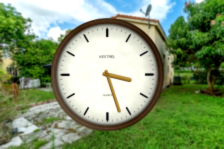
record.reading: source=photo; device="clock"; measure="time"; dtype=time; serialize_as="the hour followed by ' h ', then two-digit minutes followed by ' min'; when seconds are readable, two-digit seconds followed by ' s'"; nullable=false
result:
3 h 27 min
